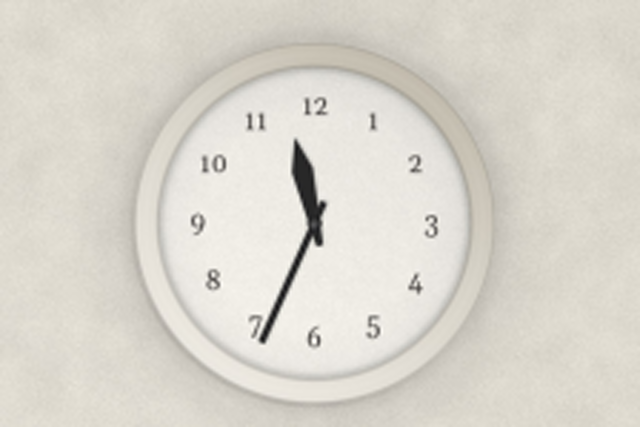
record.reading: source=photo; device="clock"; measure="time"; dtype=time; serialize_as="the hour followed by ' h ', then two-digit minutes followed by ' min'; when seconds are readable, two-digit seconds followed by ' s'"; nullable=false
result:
11 h 34 min
